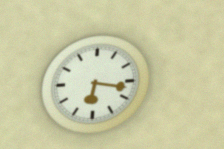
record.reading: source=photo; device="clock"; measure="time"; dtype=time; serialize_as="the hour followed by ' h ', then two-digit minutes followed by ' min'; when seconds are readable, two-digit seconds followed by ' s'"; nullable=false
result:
6 h 17 min
